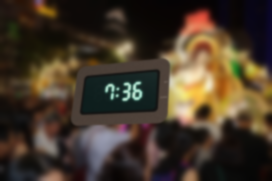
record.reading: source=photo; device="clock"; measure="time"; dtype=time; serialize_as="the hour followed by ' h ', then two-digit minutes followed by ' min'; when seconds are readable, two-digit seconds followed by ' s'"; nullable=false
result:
7 h 36 min
